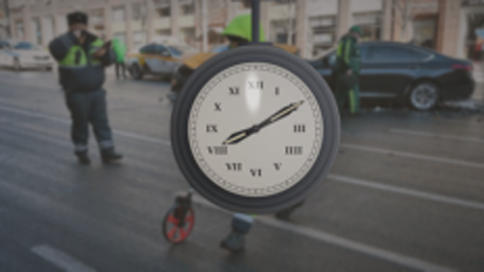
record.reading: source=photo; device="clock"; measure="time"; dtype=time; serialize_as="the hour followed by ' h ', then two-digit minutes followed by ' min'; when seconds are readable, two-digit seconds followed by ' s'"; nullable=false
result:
8 h 10 min
